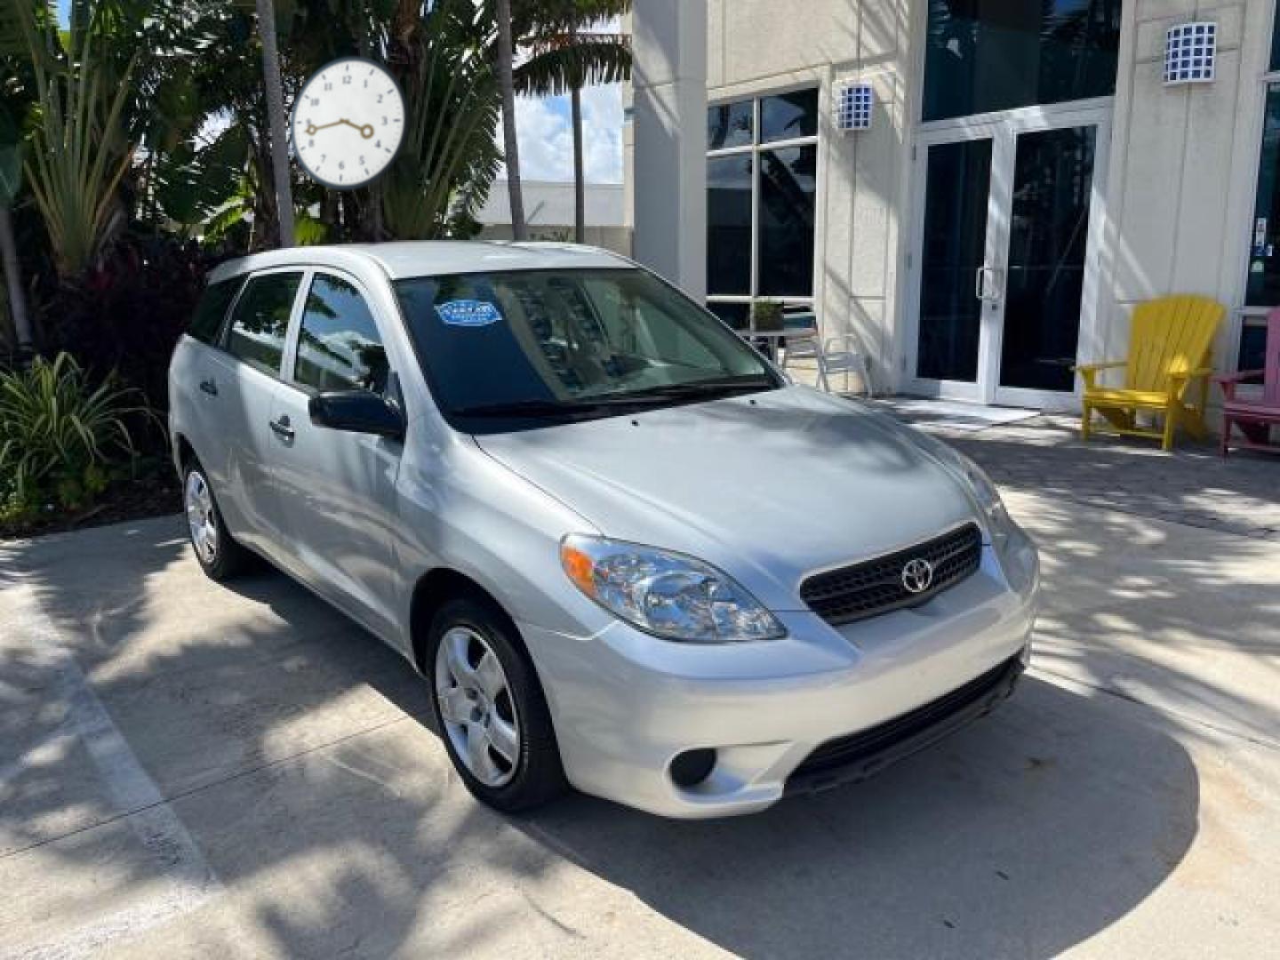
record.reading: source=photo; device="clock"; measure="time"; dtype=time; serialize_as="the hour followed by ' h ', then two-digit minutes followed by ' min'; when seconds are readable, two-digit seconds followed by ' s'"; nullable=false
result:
3 h 43 min
